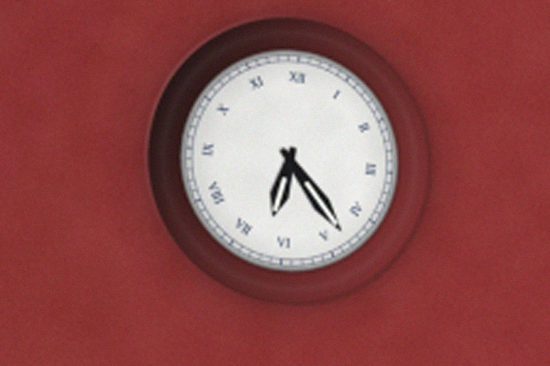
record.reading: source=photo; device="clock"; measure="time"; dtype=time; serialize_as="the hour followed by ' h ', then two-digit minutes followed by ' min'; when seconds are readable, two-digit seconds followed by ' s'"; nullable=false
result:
6 h 23 min
